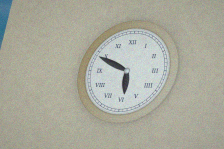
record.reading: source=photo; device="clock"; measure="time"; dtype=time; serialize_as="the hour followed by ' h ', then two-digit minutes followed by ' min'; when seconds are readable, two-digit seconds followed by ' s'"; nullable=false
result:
5 h 49 min
